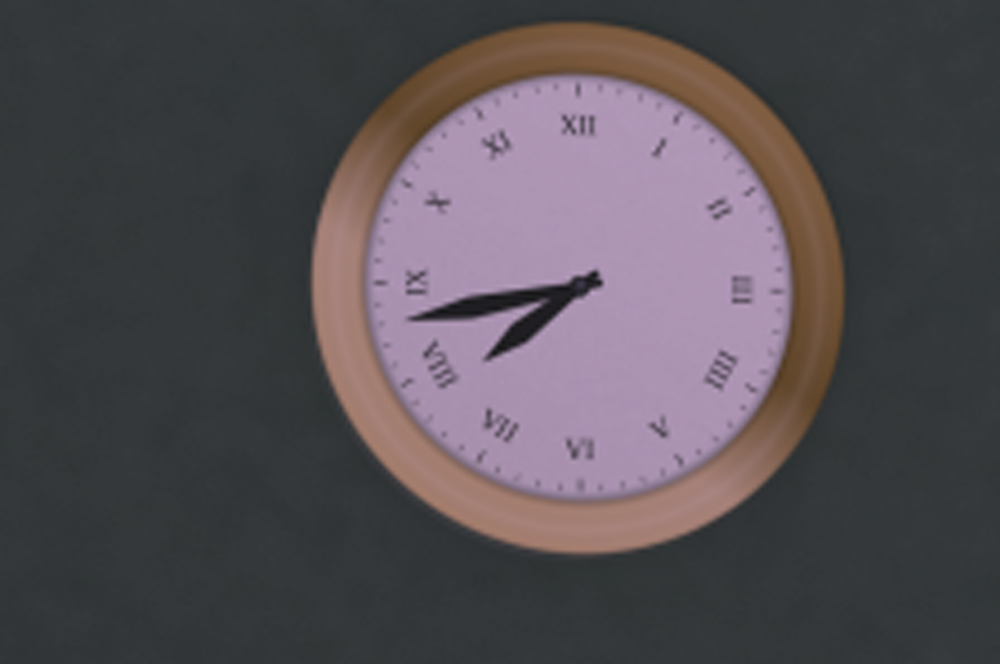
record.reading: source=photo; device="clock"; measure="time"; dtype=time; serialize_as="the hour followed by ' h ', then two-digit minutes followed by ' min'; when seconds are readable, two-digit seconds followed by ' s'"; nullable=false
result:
7 h 43 min
